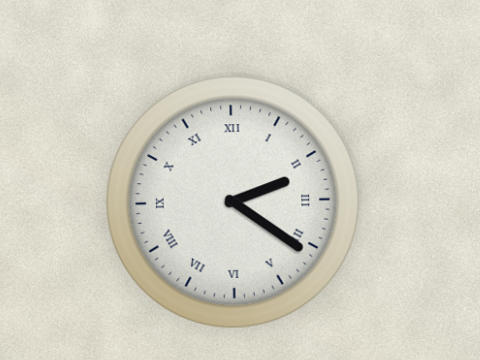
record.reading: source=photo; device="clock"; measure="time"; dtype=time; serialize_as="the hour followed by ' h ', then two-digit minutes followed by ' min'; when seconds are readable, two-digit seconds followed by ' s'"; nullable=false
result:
2 h 21 min
